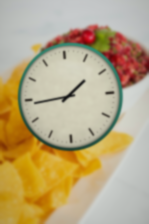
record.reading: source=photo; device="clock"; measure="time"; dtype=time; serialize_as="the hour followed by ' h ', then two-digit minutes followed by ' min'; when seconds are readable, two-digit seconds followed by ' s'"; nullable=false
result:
1 h 44 min
